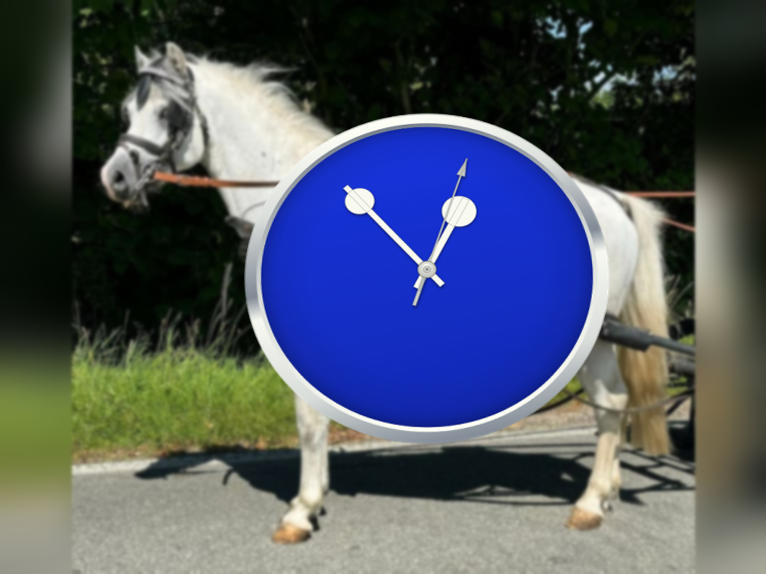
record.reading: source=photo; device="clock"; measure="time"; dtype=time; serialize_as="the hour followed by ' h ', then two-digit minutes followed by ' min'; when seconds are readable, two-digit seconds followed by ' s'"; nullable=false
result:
12 h 53 min 03 s
